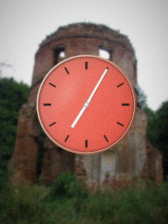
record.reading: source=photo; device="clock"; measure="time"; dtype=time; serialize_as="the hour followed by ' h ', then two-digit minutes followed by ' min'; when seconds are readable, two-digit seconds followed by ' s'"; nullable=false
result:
7 h 05 min
